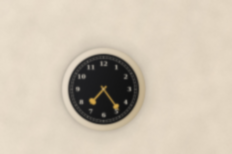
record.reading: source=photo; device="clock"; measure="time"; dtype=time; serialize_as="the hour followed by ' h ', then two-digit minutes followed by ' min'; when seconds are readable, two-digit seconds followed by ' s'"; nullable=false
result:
7 h 24 min
